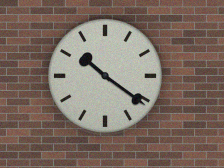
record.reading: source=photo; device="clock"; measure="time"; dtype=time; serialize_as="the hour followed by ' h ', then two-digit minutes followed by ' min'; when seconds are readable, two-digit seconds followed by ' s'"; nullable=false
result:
10 h 21 min
